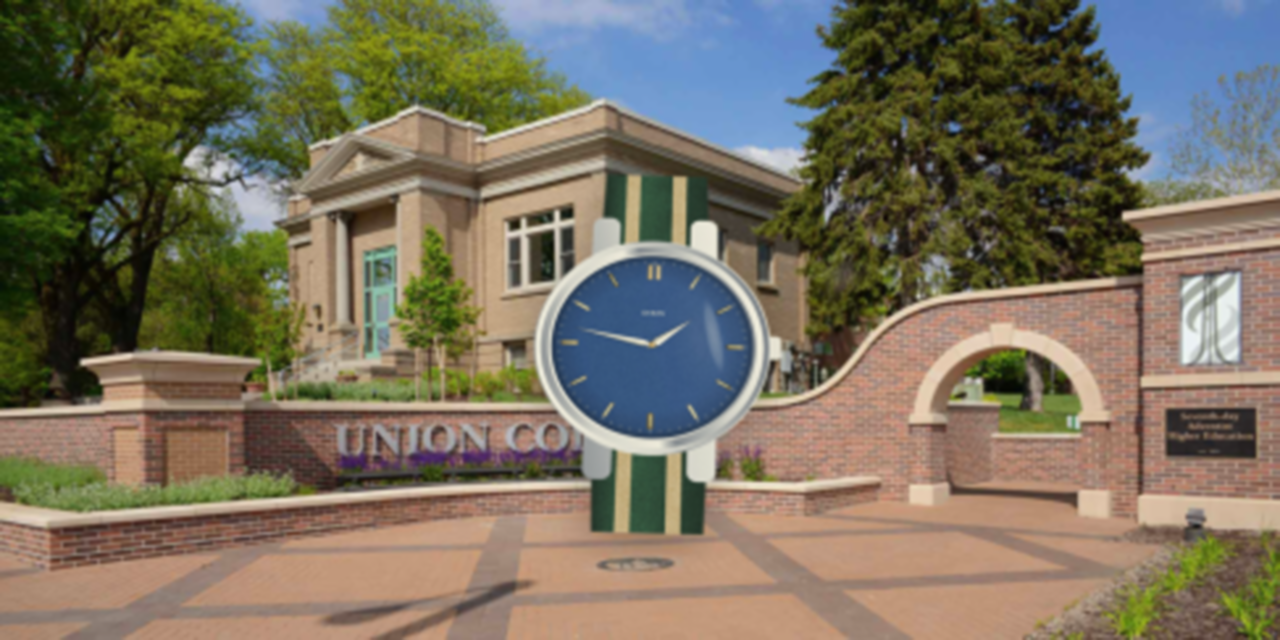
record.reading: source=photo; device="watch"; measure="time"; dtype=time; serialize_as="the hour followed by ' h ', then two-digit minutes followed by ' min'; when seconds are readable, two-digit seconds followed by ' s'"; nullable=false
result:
1 h 47 min
